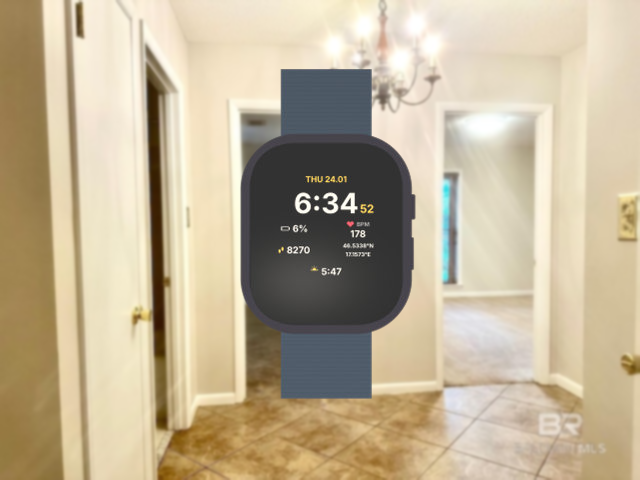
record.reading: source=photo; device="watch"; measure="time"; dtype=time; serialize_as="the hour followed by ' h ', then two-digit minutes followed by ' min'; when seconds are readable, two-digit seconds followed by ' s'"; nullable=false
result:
6 h 34 min 52 s
